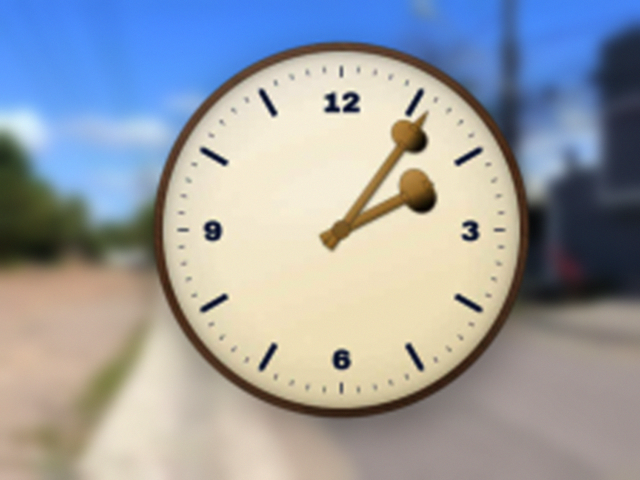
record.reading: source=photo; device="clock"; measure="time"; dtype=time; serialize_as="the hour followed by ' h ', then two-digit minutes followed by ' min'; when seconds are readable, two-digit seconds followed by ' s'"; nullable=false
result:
2 h 06 min
